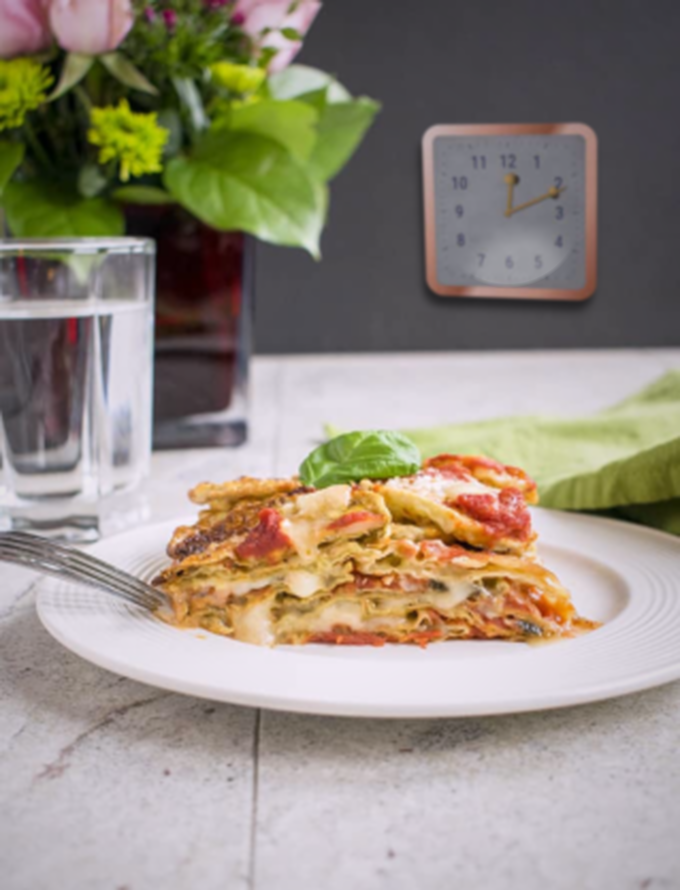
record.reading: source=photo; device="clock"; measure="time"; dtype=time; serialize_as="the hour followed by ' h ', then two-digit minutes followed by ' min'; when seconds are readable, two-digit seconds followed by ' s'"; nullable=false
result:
12 h 11 min
